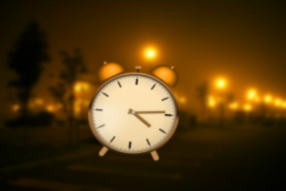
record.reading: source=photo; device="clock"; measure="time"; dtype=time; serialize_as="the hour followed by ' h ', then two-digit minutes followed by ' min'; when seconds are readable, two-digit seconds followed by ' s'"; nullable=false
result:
4 h 14 min
